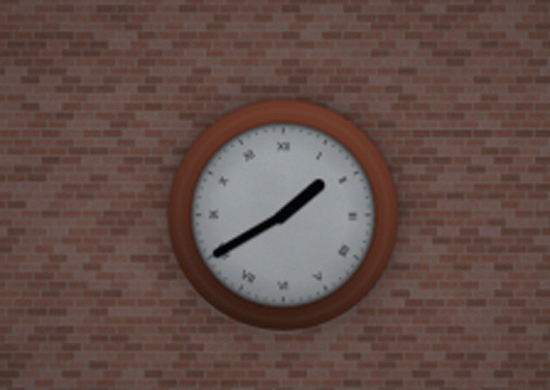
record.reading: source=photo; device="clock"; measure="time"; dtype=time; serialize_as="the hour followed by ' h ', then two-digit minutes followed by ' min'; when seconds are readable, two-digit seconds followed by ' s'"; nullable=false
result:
1 h 40 min
